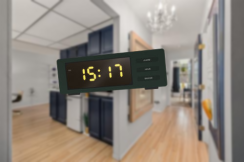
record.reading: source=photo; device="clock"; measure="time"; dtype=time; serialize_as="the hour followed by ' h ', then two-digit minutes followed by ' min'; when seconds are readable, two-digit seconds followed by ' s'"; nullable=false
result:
15 h 17 min
